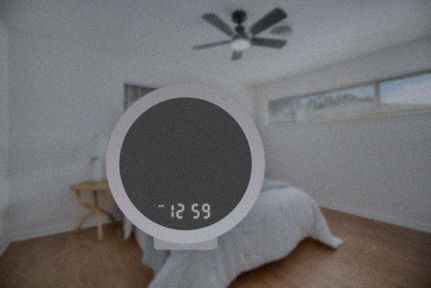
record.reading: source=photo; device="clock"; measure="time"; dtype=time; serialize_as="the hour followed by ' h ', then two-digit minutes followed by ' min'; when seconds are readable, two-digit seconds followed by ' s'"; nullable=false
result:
12 h 59 min
